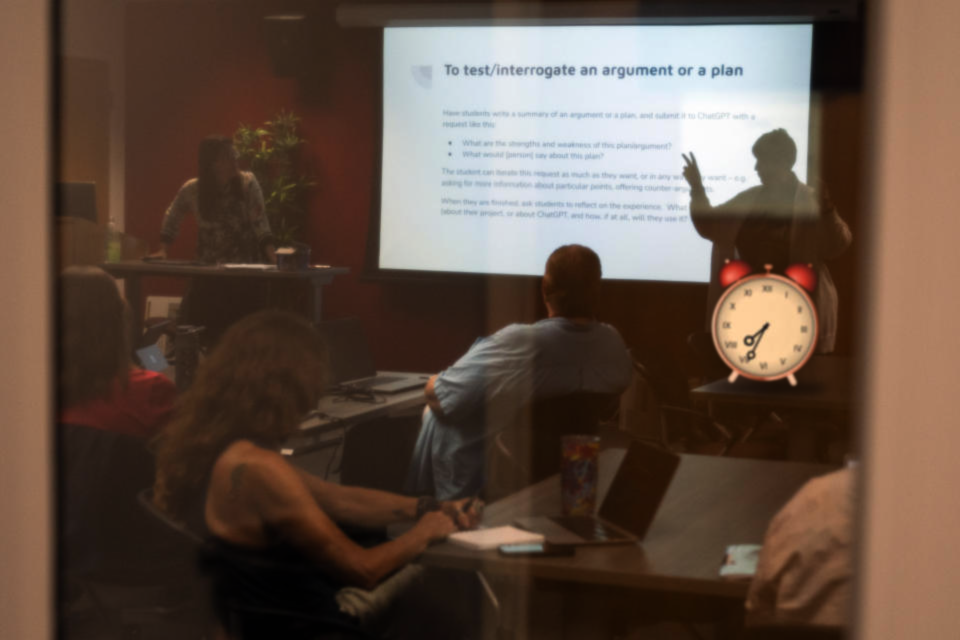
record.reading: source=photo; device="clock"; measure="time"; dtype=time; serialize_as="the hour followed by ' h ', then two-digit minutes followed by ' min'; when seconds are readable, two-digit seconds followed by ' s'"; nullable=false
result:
7 h 34 min
